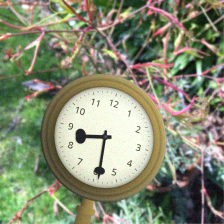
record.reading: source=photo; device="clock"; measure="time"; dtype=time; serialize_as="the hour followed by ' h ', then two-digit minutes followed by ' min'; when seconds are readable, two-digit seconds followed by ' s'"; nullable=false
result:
8 h 29 min
